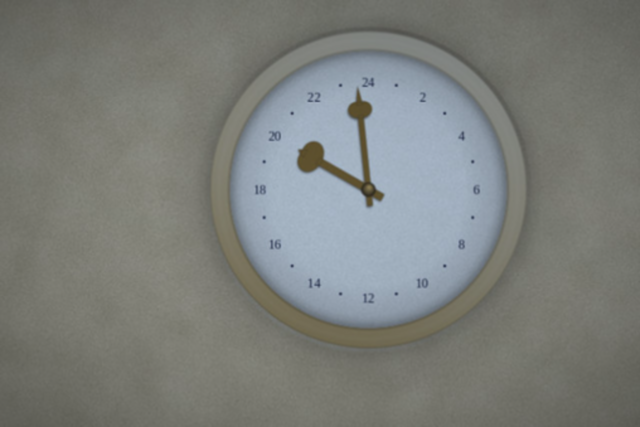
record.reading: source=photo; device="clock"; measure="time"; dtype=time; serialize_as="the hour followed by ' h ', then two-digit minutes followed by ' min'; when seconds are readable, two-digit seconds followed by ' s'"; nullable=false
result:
19 h 59 min
